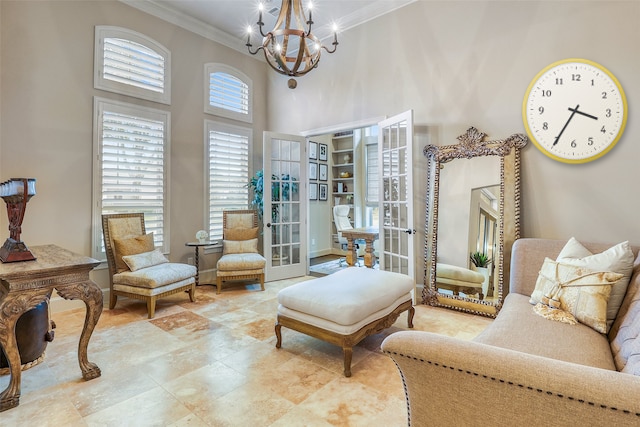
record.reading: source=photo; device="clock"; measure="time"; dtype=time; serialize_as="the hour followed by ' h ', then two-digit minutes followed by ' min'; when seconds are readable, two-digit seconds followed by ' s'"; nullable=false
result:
3 h 35 min
